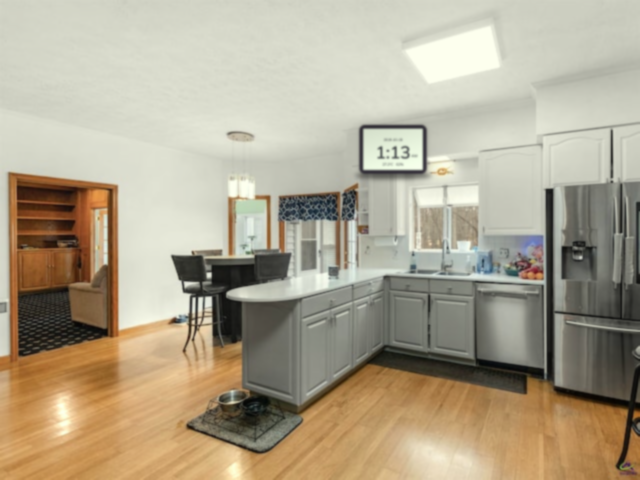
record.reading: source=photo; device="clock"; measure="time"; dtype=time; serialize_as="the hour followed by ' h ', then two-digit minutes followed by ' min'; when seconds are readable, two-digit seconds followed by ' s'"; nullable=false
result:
1 h 13 min
